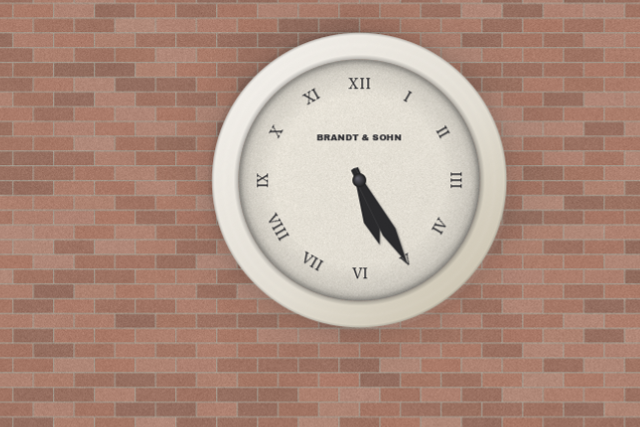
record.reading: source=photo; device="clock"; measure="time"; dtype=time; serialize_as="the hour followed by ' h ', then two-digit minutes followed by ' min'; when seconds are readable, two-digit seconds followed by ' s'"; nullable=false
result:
5 h 25 min
